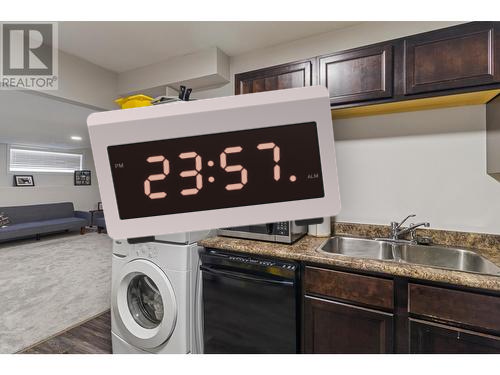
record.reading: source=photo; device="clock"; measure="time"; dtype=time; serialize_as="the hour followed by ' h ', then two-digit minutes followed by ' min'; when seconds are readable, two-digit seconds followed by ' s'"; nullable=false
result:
23 h 57 min
